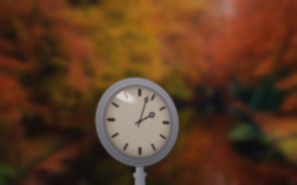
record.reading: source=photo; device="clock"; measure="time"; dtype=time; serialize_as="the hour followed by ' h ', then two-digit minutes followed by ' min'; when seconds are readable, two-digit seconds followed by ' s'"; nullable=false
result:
2 h 03 min
